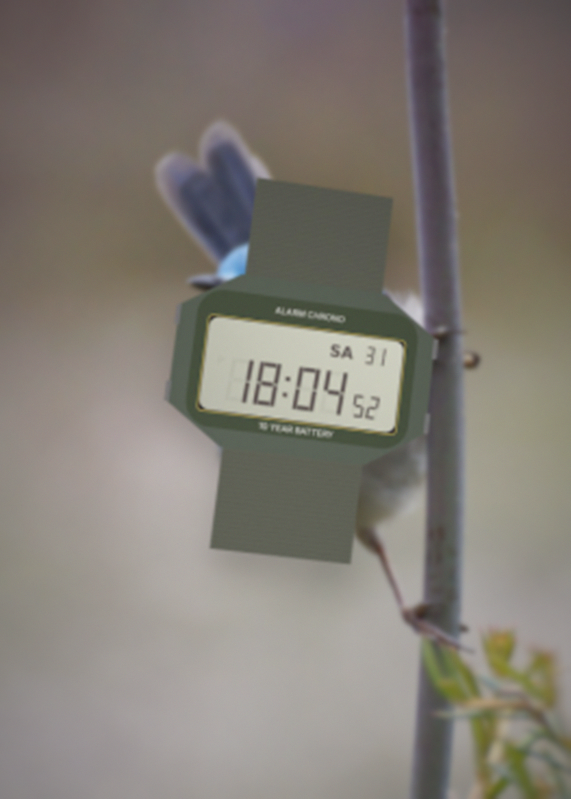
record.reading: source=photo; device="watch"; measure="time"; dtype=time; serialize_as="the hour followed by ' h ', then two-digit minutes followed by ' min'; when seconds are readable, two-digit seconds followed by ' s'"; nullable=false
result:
18 h 04 min 52 s
